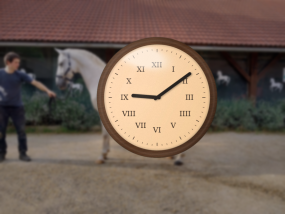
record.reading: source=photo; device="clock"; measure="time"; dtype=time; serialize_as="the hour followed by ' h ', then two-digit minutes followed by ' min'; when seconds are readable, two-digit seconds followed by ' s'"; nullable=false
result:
9 h 09 min
